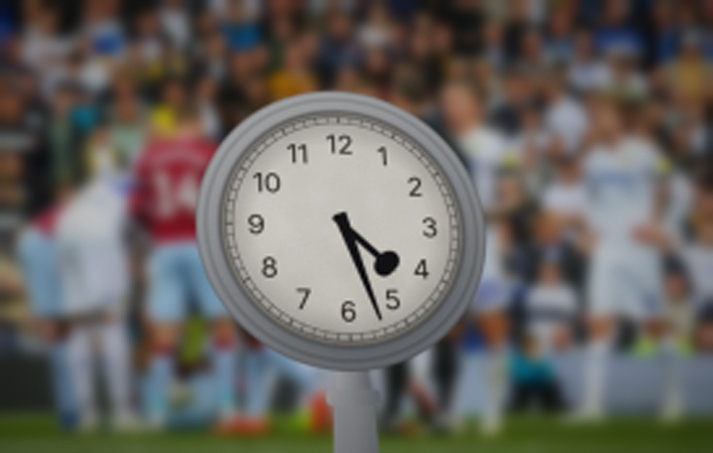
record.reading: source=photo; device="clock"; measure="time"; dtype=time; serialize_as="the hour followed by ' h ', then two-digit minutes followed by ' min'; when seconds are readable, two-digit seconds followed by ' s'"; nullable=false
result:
4 h 27 min
